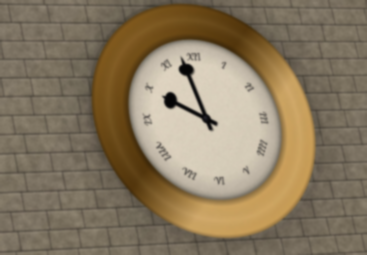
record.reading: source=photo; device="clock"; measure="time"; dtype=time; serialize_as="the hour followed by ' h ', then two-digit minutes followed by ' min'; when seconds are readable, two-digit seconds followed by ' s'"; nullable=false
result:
9 h 58 min
